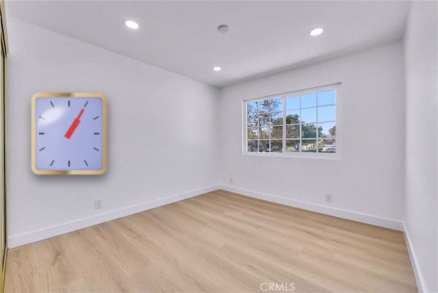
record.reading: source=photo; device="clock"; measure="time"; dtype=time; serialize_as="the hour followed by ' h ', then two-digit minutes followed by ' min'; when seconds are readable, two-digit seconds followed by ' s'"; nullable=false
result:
1 h 05 min
